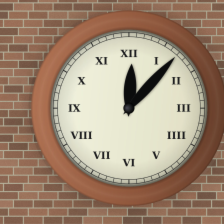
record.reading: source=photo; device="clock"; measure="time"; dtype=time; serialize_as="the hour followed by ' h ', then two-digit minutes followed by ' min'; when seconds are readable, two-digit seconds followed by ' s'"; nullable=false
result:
12 h 07 min
